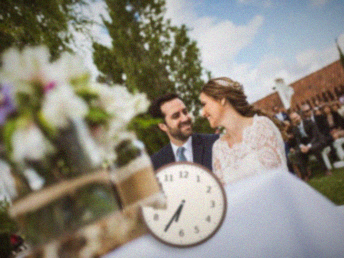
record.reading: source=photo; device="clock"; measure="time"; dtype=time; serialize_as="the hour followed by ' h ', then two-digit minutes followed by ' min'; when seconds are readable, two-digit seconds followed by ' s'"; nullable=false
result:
6 h 35 min
